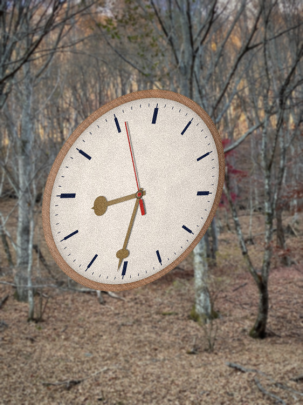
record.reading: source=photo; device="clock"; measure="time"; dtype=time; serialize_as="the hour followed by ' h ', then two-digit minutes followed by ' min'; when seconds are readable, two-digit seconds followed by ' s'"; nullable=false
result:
8 h 30 min 56 s
